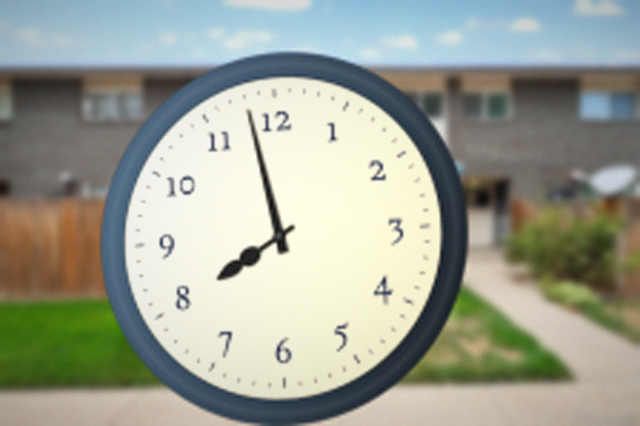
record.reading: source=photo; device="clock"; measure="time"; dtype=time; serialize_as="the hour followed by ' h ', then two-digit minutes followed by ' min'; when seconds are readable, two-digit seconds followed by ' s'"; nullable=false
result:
7 h 58 min
